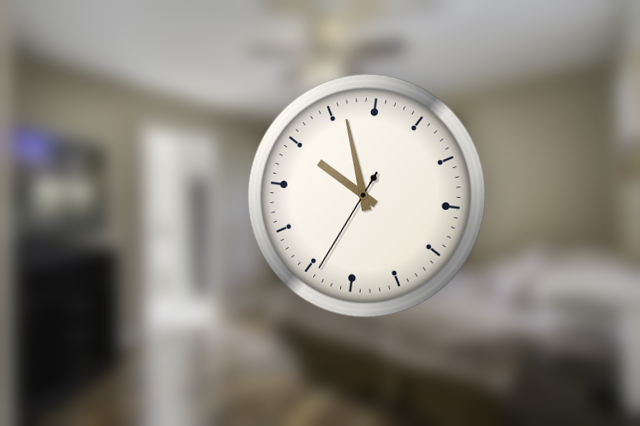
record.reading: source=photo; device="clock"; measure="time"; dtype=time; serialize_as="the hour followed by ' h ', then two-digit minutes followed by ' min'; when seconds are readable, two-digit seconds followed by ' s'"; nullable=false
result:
9 h 56 min 34 s
